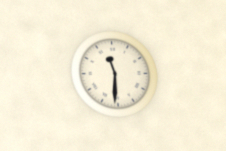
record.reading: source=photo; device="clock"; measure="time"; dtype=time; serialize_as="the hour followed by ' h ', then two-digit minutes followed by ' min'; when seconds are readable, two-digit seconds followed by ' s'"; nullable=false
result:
11 h 31 min
